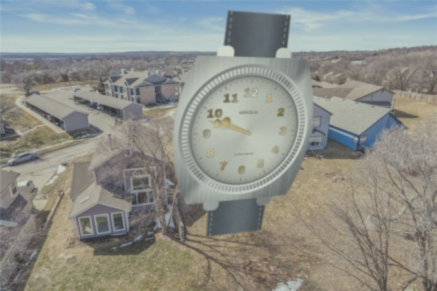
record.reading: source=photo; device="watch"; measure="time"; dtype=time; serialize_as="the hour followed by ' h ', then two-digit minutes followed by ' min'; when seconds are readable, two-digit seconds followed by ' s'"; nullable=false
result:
9 h 48 min
